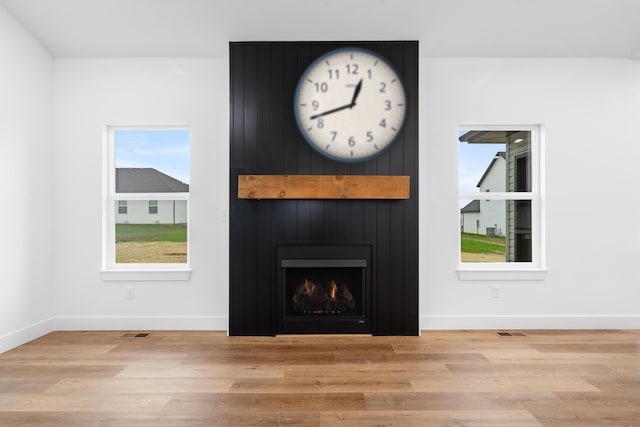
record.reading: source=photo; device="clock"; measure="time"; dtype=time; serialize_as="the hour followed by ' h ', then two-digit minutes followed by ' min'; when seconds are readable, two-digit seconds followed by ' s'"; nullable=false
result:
12 h 42 min
